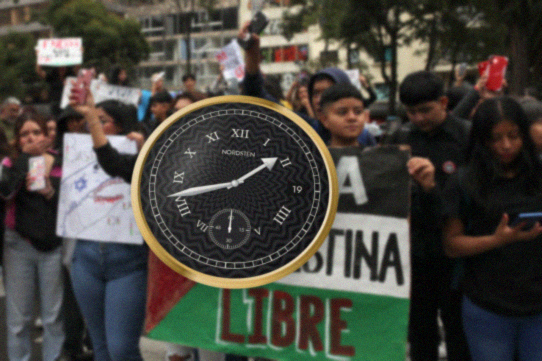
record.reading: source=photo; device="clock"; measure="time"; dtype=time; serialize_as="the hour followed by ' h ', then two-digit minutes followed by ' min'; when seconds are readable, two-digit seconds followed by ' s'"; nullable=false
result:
1 h 42 min
